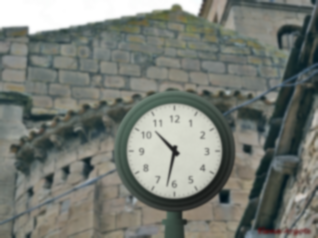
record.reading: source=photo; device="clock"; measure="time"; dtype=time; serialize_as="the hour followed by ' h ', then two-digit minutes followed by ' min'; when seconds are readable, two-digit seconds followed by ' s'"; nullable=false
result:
10 h 32 min
